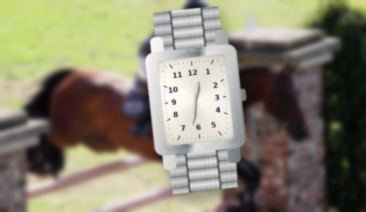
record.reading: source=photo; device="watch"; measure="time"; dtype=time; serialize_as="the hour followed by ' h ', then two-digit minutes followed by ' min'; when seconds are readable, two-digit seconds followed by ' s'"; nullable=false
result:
12 h 32 min
